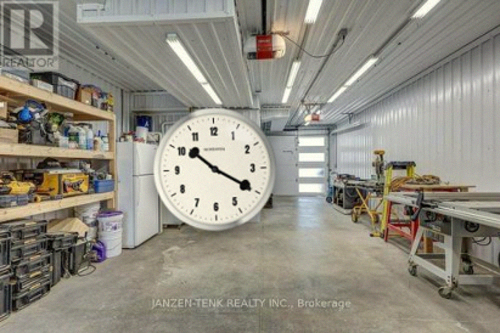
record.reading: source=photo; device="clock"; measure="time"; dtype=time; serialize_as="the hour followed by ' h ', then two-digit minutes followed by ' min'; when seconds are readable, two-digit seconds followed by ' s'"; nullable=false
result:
10 h 20 min
